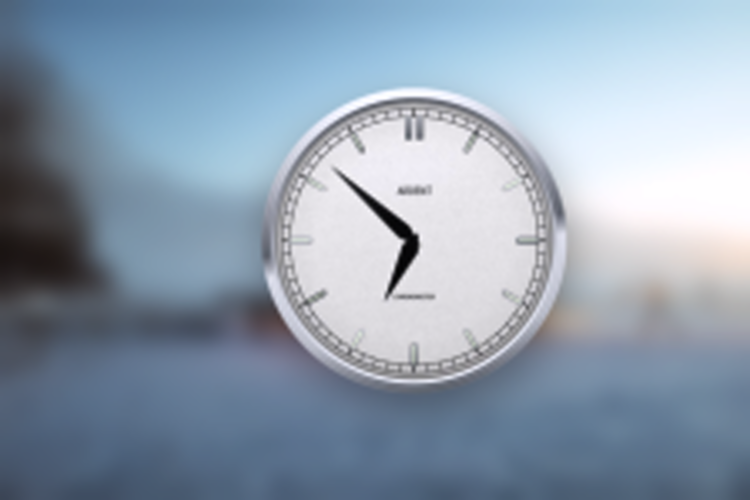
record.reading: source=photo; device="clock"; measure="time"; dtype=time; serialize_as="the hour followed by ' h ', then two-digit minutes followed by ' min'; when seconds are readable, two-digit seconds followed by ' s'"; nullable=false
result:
6 h 52 min
